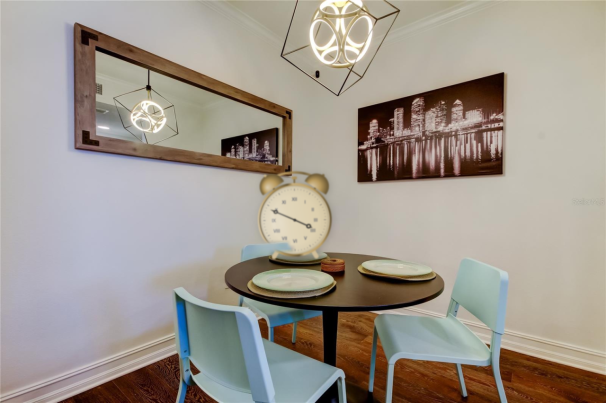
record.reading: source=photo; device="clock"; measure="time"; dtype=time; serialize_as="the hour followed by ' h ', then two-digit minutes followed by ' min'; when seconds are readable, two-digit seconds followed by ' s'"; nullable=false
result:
3 h 49 min
